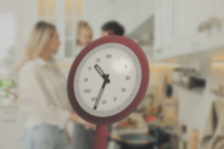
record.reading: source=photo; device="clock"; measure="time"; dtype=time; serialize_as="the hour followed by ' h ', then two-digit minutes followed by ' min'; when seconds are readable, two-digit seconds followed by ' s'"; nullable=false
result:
10 h 33 min
